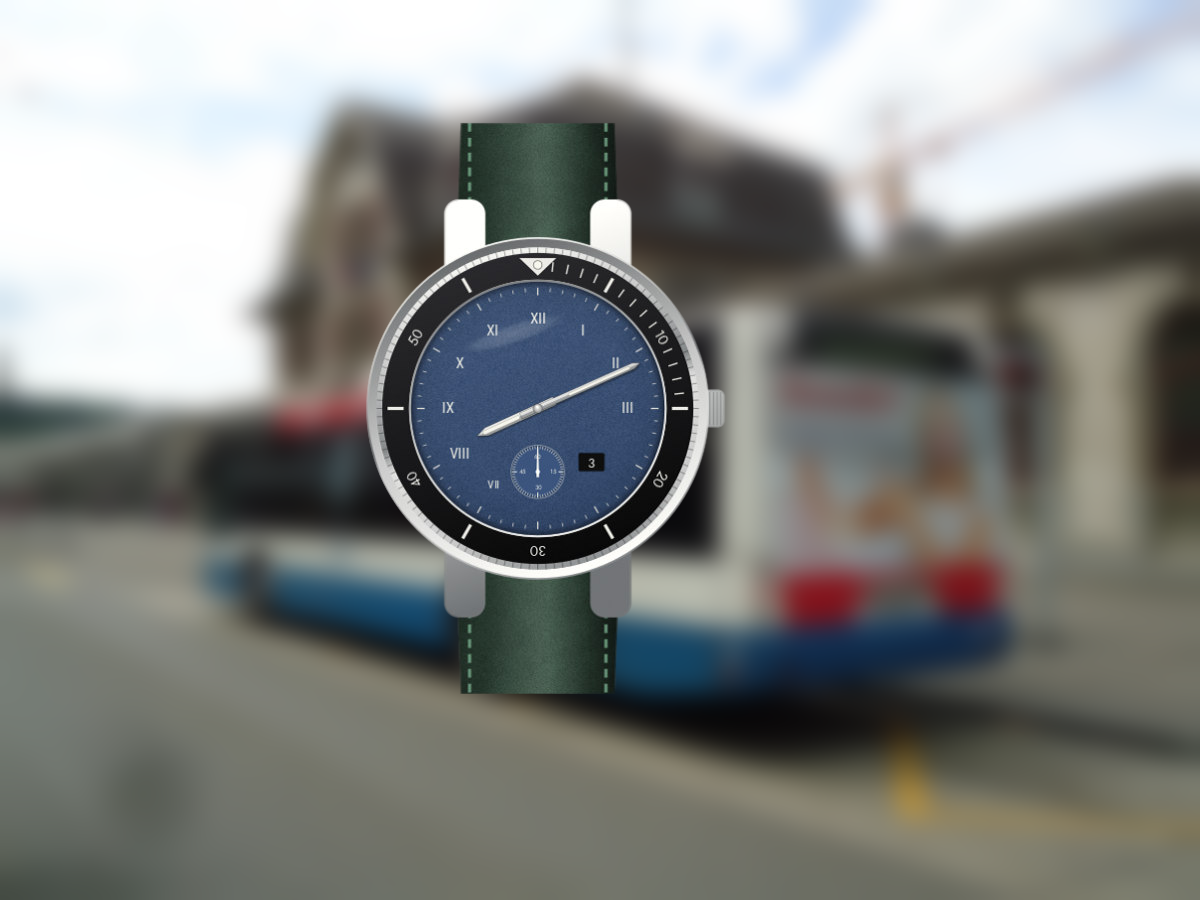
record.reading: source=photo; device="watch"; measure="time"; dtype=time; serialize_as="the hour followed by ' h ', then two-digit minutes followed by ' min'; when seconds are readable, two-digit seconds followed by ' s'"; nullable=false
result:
8 h 11 min
